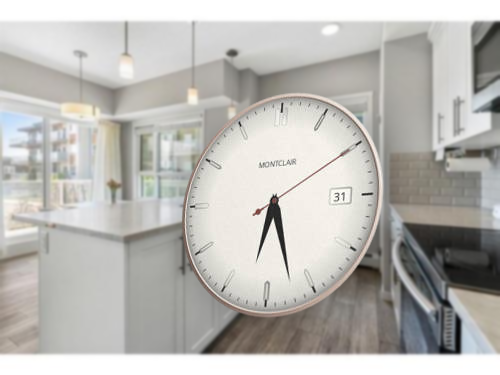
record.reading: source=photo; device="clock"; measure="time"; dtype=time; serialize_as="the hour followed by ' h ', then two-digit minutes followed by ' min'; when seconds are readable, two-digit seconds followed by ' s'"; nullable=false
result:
6 h 27 min 10 s
